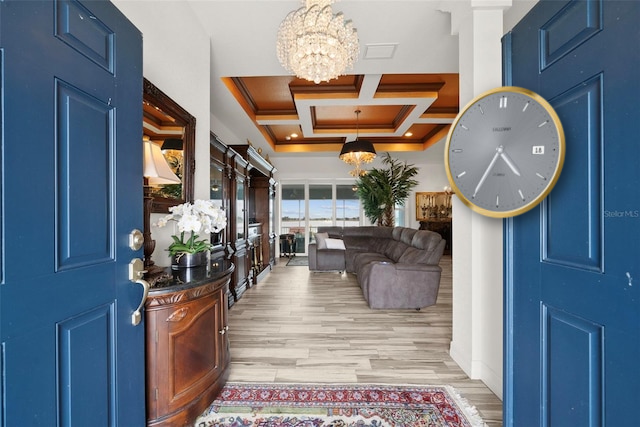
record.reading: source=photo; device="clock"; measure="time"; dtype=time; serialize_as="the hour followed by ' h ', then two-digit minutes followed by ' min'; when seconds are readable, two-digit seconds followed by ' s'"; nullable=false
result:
4 h 35 min
